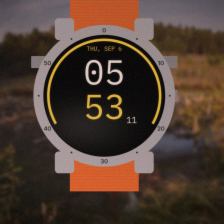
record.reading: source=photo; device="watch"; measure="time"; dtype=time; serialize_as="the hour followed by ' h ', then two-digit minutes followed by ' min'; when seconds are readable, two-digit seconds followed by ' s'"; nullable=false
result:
5 h 53 min 11 s
